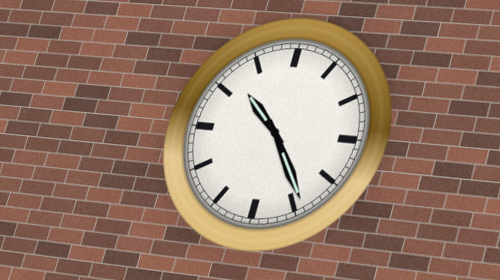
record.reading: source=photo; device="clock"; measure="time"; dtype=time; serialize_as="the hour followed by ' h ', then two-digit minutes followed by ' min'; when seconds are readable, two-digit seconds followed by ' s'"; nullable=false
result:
10 h 24 min
